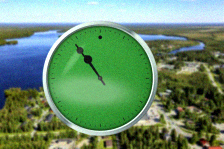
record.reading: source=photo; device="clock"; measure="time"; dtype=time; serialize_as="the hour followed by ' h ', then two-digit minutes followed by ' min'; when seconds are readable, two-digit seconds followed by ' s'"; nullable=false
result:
10 h 54 min
